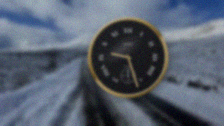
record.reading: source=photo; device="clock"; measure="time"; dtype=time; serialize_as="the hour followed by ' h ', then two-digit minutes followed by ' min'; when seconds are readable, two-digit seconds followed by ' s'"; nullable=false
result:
9 h 27 min
